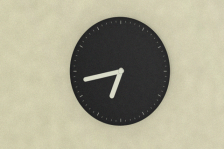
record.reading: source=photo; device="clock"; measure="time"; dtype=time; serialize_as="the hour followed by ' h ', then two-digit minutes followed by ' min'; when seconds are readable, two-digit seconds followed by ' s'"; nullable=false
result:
6 h 43 min
